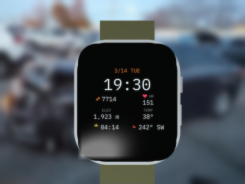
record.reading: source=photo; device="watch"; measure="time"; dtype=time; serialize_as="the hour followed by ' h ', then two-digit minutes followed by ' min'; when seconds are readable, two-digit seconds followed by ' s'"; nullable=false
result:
19 h 30 min
